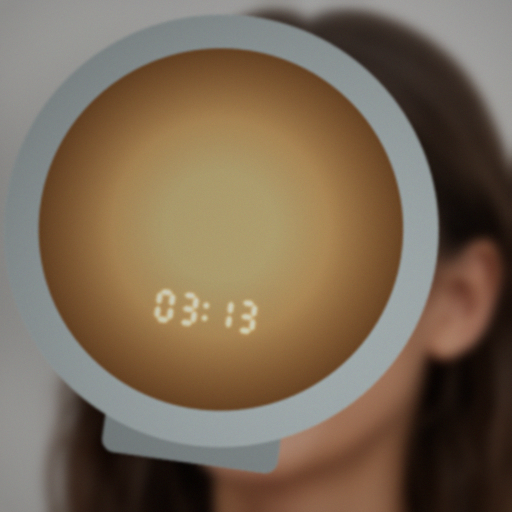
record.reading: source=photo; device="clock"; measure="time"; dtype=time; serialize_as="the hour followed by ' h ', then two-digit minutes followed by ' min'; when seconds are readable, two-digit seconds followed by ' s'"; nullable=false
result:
3 h 13 min
